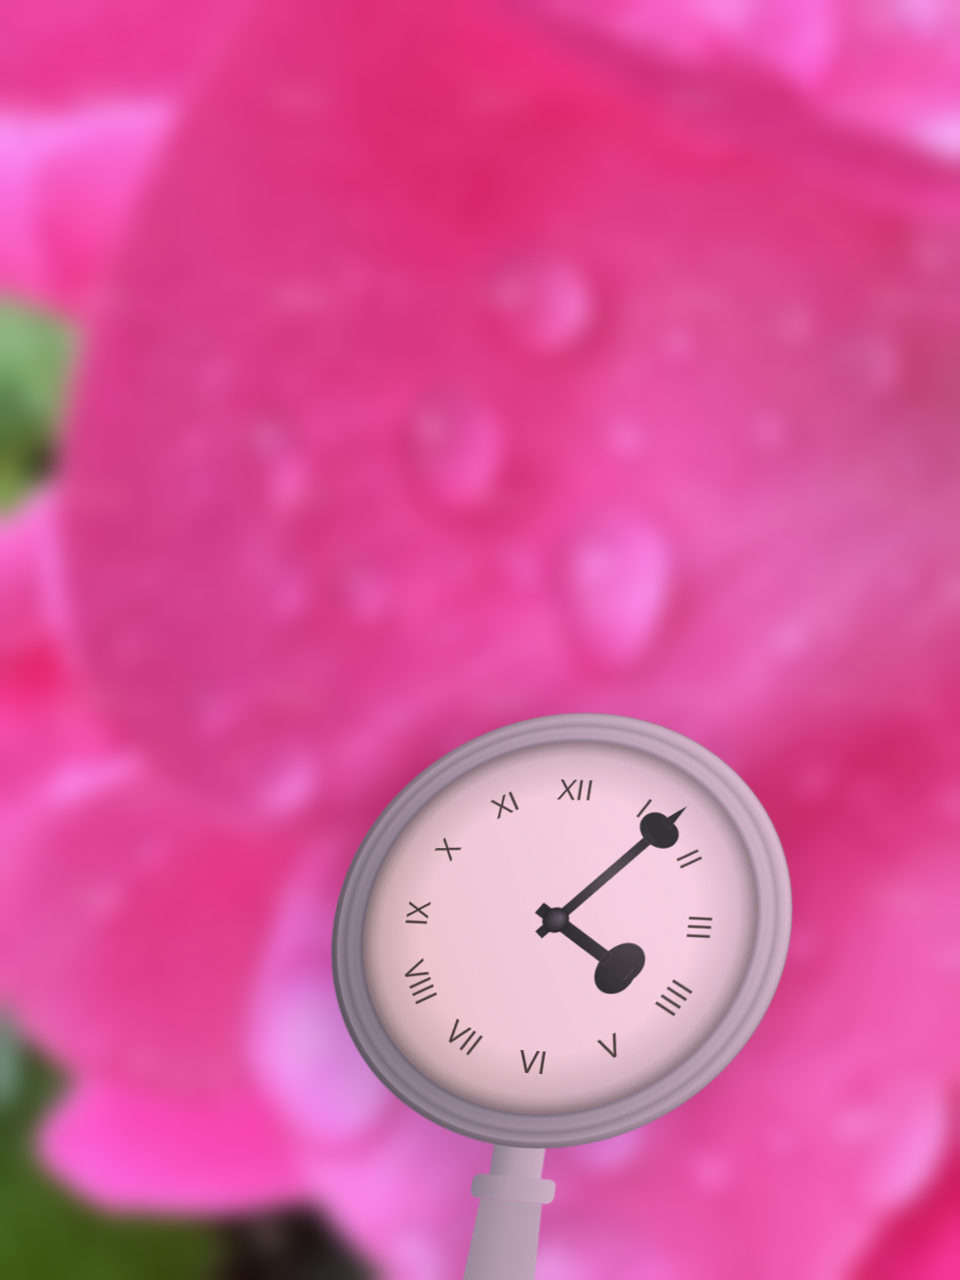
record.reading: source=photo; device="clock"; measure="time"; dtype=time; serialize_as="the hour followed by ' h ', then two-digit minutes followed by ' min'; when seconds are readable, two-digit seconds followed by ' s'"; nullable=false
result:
4 h 07 min
